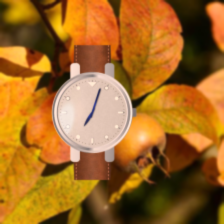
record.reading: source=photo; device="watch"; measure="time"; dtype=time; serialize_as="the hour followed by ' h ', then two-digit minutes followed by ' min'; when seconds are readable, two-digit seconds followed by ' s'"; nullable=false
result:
7 h 03 min
